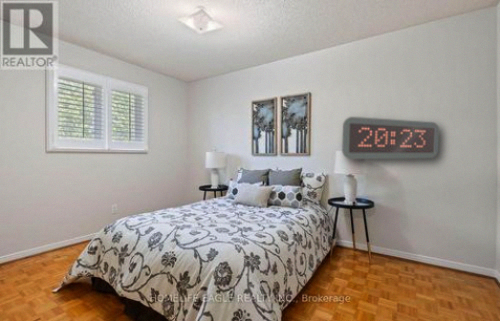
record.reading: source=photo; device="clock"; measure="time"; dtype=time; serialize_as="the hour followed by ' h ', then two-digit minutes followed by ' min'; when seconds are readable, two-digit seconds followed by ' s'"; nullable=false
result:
20 h 23 min
